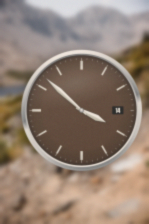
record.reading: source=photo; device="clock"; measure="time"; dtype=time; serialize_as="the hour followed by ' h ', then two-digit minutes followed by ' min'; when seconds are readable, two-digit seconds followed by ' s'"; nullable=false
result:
3 h 52 min
